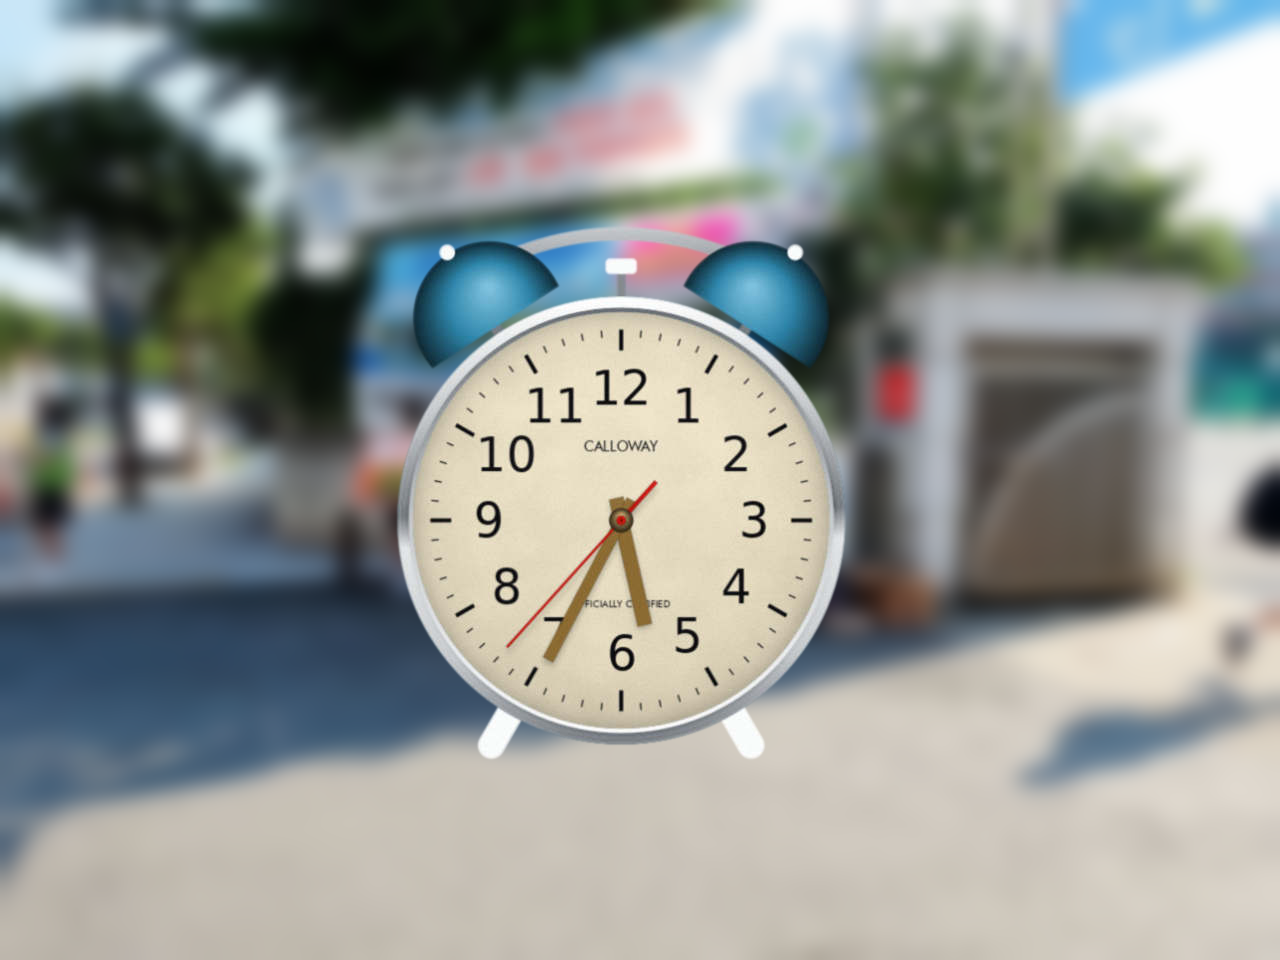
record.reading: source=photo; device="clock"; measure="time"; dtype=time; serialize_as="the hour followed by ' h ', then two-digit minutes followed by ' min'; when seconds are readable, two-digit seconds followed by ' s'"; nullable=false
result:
5 h 34 min 37 s
